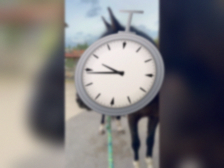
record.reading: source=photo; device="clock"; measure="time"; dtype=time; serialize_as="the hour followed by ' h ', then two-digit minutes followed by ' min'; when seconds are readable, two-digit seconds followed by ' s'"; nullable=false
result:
9 h 44 min
